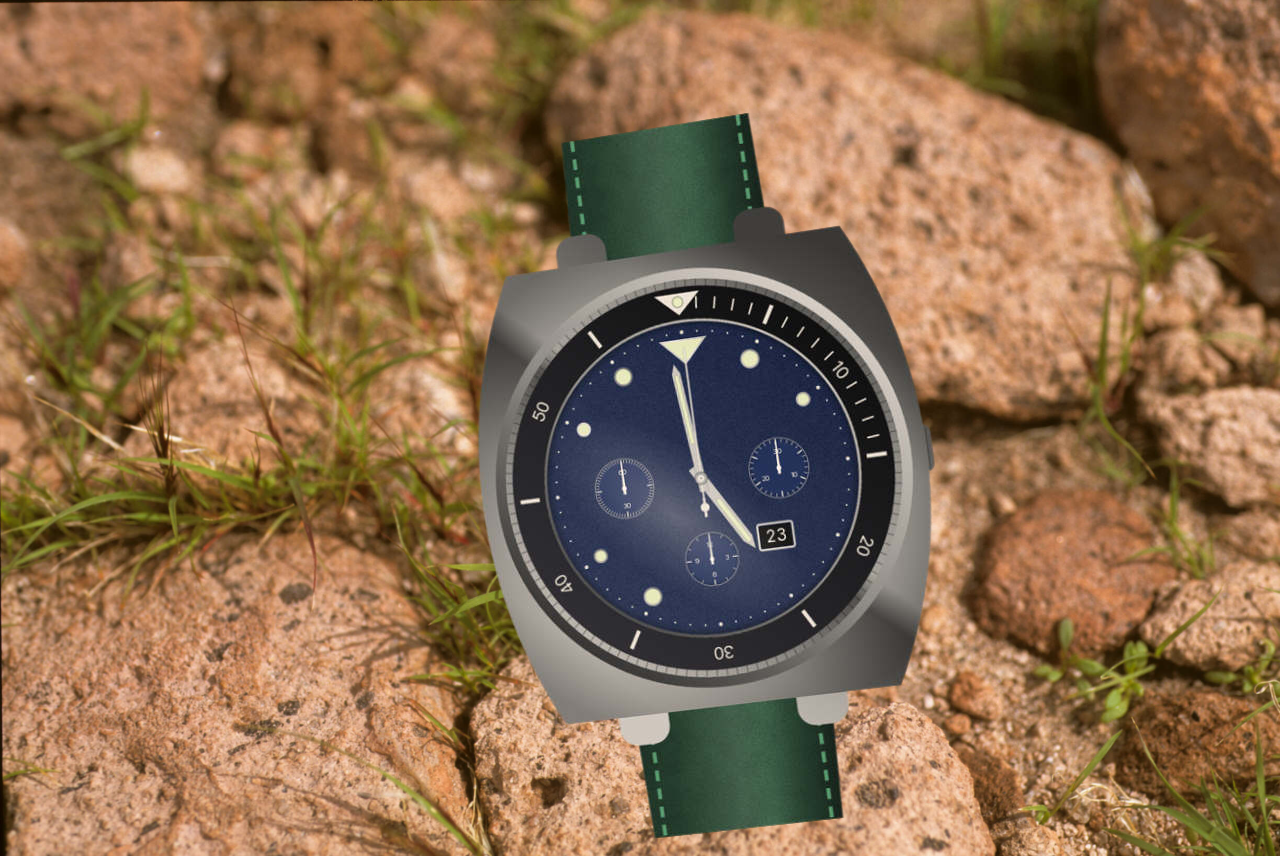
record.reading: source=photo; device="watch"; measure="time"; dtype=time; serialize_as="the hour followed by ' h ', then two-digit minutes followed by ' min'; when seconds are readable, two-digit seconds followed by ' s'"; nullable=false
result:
4 h 59 min
